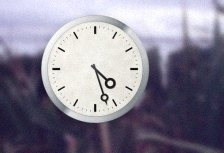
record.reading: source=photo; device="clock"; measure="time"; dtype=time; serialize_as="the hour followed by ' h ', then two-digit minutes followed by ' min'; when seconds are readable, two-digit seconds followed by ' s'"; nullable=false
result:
4 h 27 min
